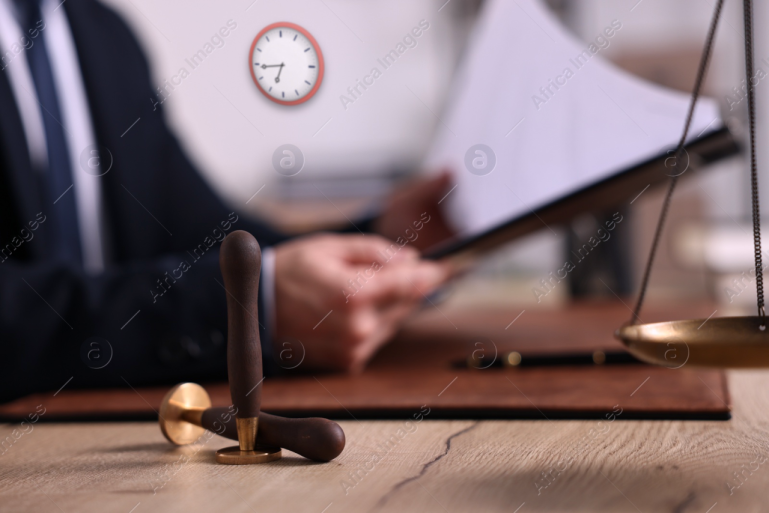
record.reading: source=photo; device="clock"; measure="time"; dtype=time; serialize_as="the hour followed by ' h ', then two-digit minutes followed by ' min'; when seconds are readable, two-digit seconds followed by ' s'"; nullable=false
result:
6 h 44 min
